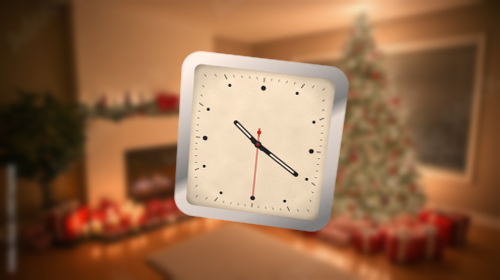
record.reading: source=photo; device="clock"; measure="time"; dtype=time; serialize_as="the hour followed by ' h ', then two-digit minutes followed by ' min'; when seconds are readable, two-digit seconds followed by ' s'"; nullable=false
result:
10 h 20 min 30 s
